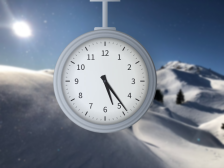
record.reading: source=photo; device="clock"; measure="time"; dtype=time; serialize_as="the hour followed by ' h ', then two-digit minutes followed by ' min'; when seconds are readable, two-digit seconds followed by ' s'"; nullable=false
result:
5 h 24 min
